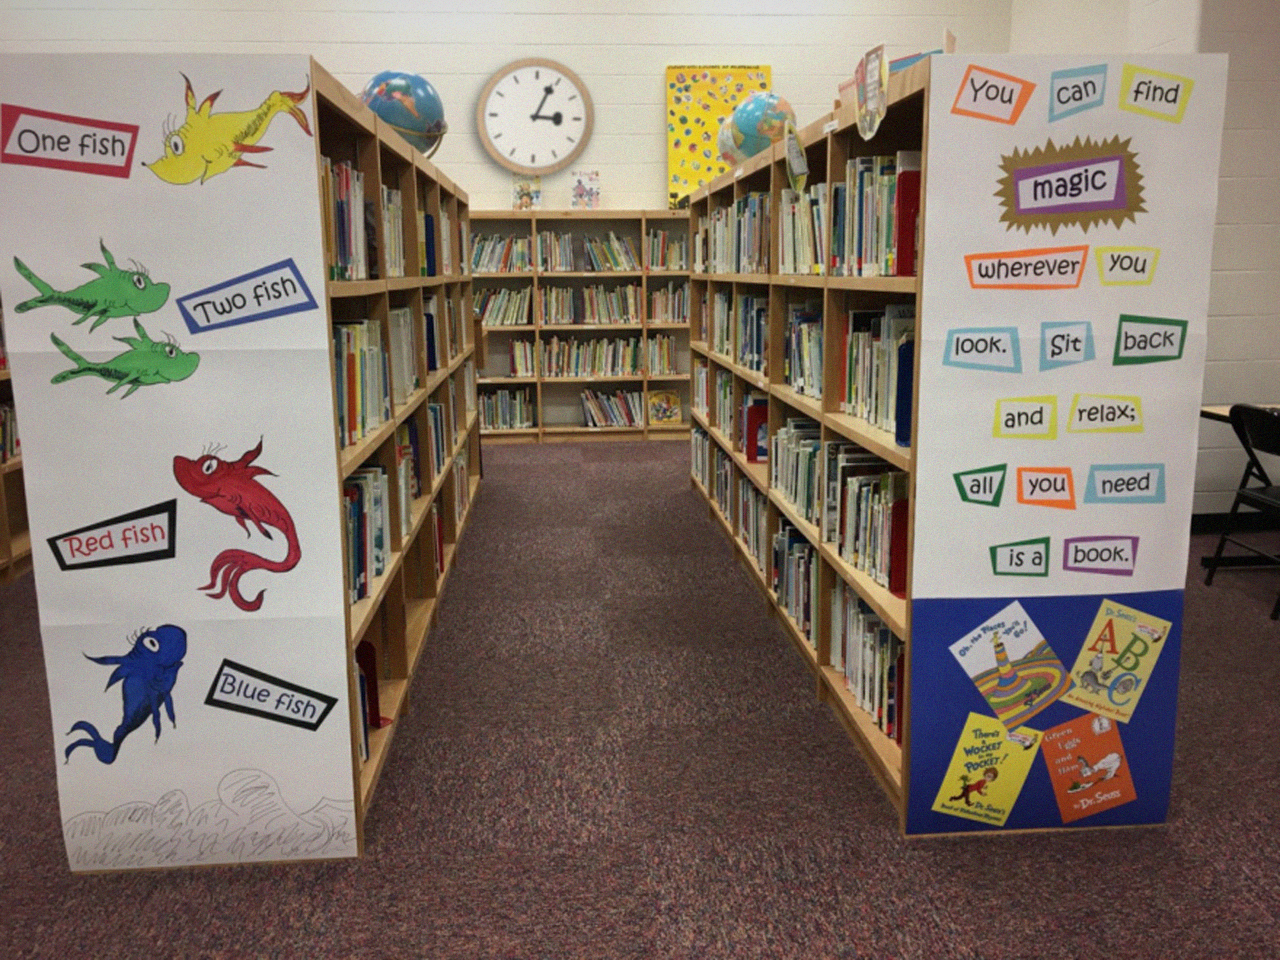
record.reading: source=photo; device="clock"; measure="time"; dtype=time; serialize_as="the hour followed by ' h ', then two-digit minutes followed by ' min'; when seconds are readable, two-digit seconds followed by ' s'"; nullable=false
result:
3 h 04 min
